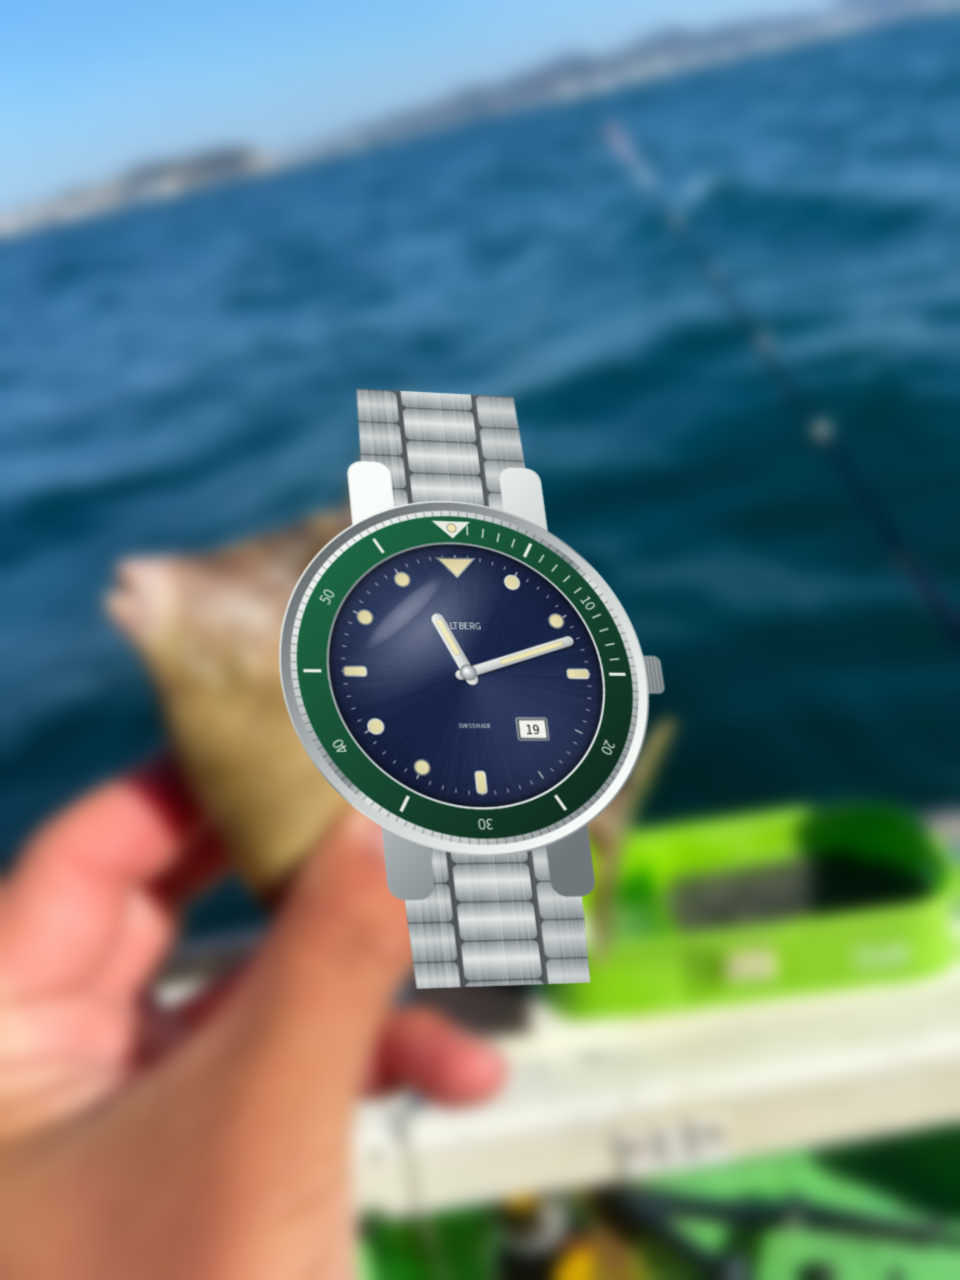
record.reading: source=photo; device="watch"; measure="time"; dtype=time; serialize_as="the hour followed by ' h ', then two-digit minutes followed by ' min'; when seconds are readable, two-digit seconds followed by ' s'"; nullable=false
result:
11 h 12 min
